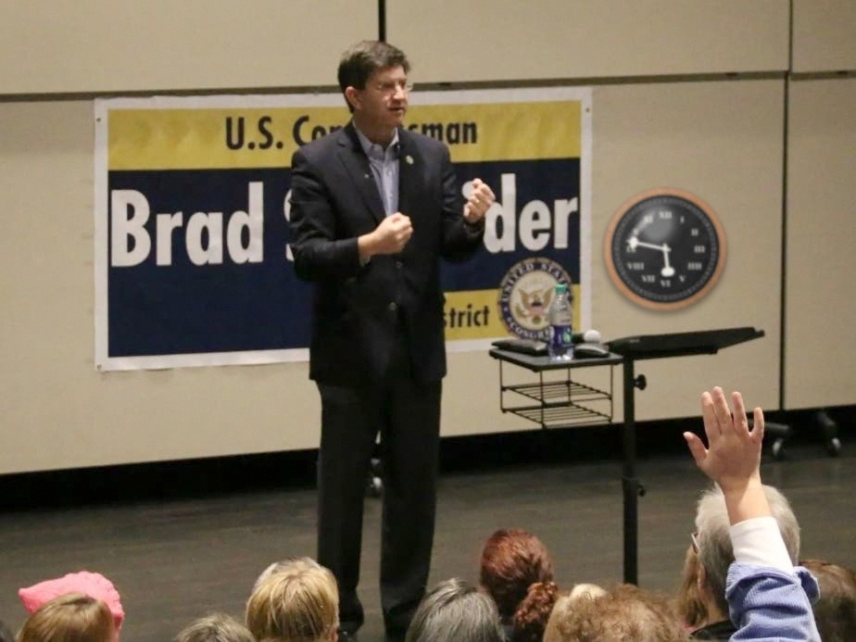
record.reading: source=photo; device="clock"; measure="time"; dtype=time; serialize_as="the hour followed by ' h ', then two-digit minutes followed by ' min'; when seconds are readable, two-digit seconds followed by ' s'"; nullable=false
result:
5 h 47 min
